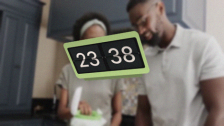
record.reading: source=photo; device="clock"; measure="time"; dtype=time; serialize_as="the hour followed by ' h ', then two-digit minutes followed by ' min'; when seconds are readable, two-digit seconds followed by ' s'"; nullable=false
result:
23 h 38 min
